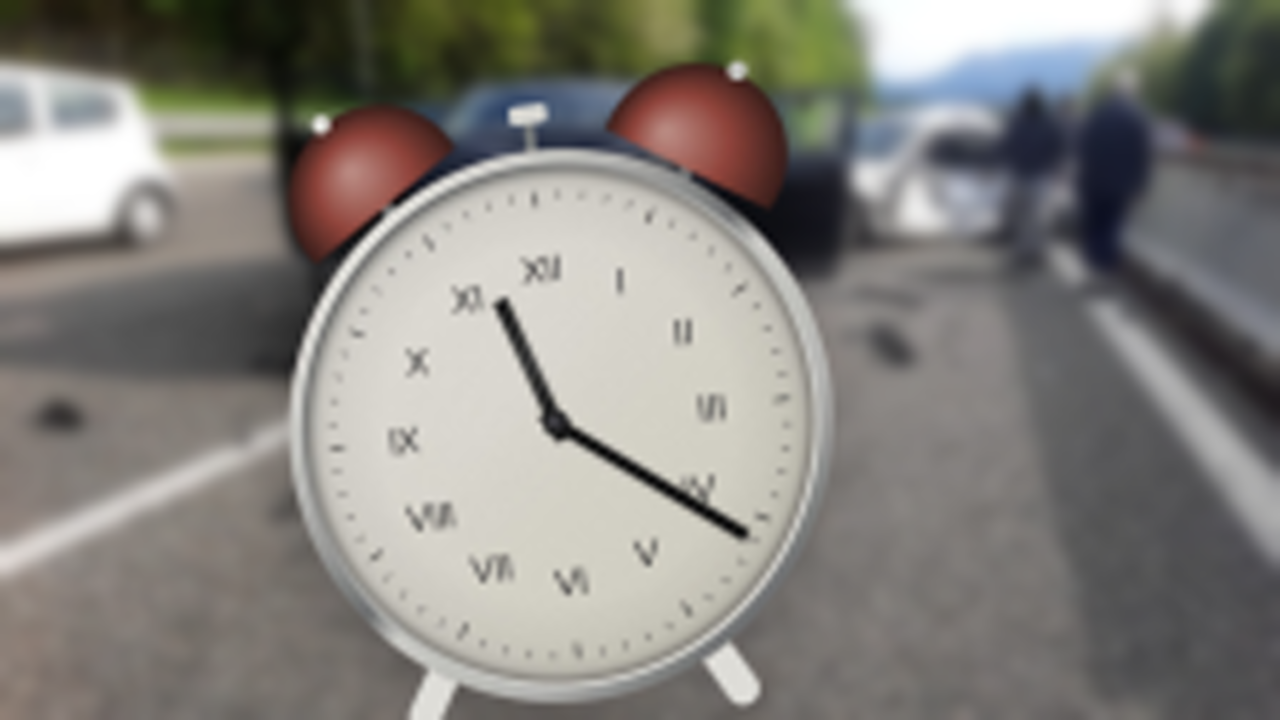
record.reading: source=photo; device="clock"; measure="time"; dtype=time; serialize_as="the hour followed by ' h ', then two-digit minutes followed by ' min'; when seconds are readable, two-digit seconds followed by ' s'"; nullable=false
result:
11 h 21 min
